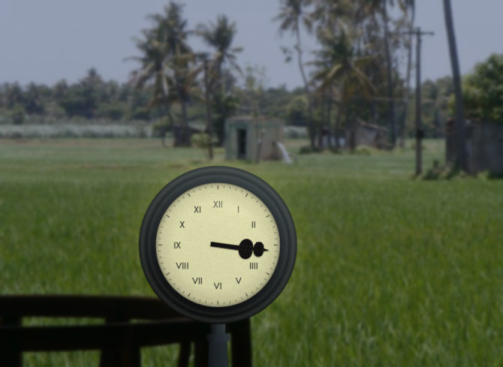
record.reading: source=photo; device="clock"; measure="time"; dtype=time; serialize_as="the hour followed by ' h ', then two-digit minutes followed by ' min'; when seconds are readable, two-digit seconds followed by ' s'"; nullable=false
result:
3 h 16 min
